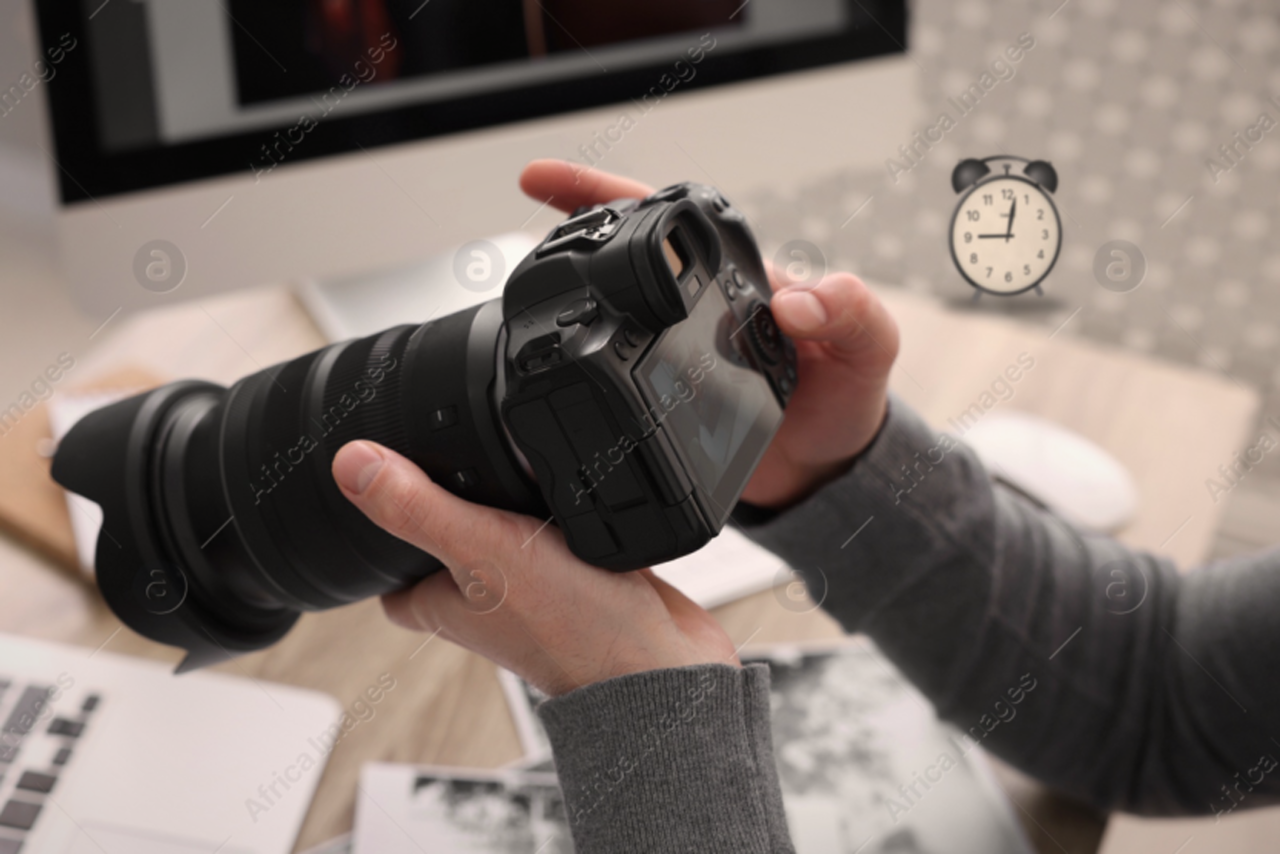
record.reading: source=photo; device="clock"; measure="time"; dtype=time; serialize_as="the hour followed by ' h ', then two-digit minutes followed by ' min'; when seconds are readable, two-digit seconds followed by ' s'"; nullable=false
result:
9 h 02 min
